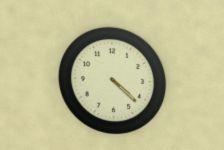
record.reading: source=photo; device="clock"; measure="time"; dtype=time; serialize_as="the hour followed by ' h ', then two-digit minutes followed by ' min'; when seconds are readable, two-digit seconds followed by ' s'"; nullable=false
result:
4 h 22 min
